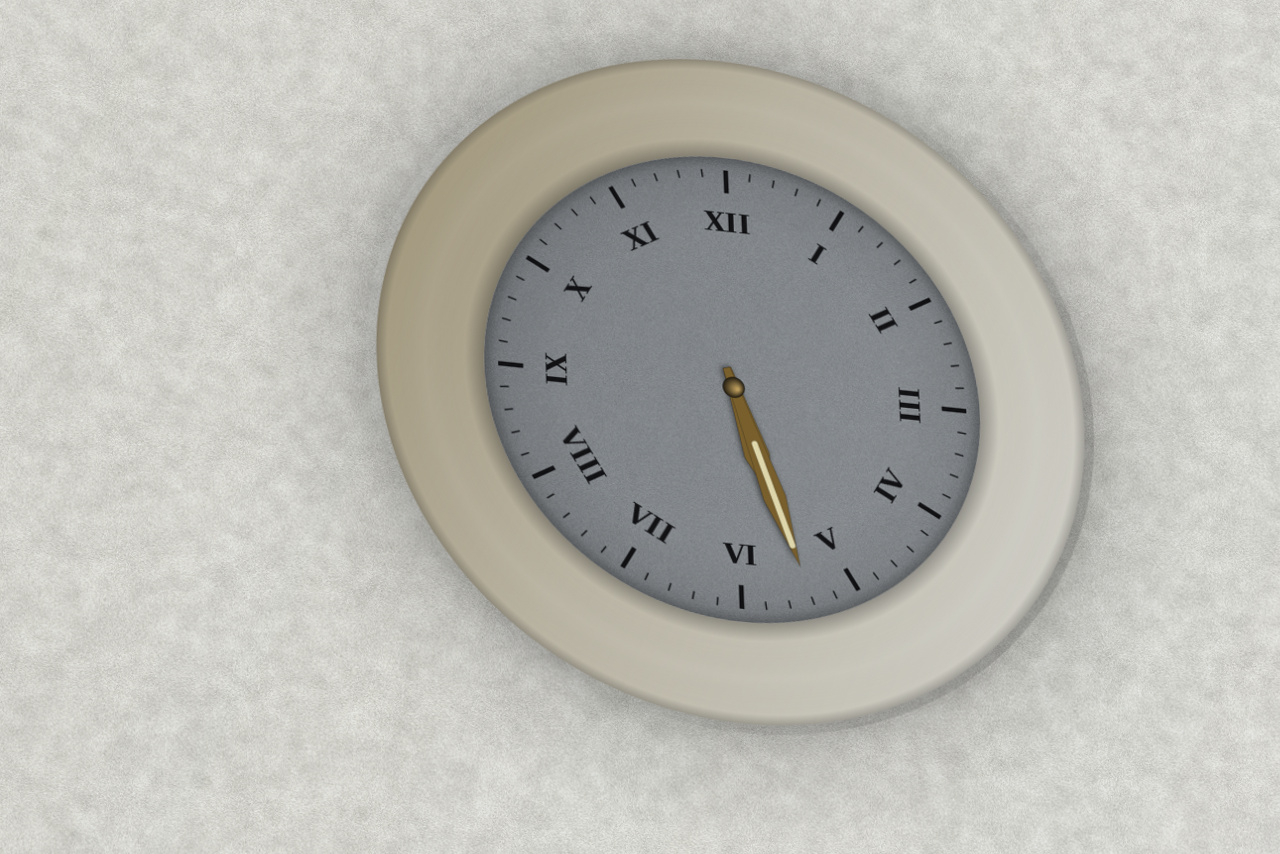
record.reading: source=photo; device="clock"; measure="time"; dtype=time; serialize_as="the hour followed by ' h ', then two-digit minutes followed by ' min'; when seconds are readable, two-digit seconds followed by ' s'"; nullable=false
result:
5 h 27 min
